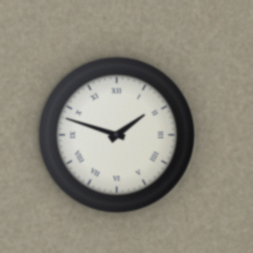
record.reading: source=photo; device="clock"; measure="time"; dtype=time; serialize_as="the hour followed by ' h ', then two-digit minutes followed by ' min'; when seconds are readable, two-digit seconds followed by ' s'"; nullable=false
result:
1 h 48 min
